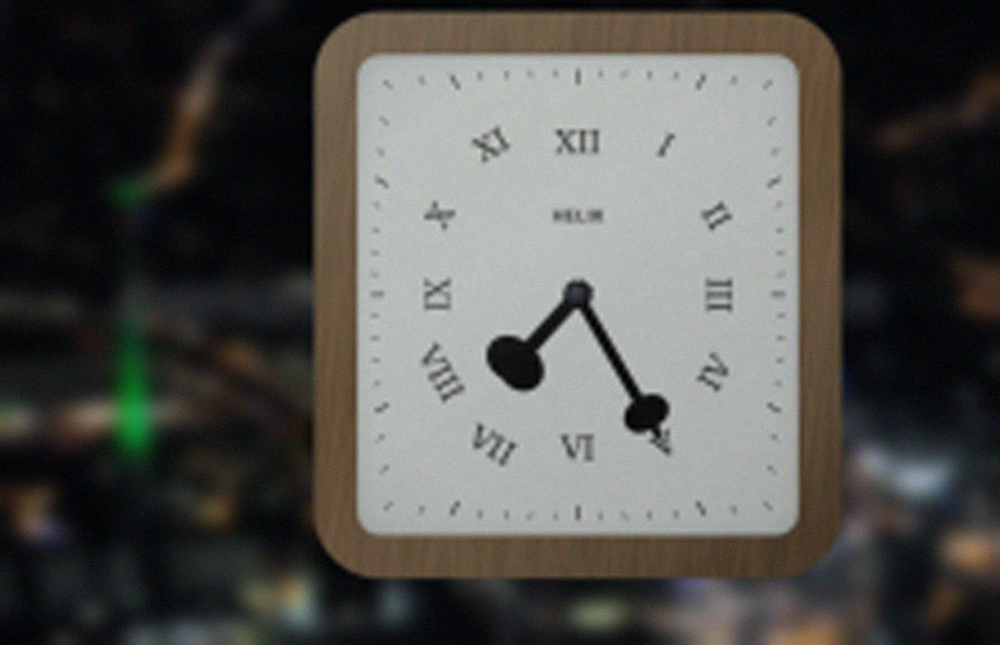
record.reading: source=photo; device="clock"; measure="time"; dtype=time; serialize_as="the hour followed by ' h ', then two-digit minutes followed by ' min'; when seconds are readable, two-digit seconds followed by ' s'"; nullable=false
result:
7 h 25 min
